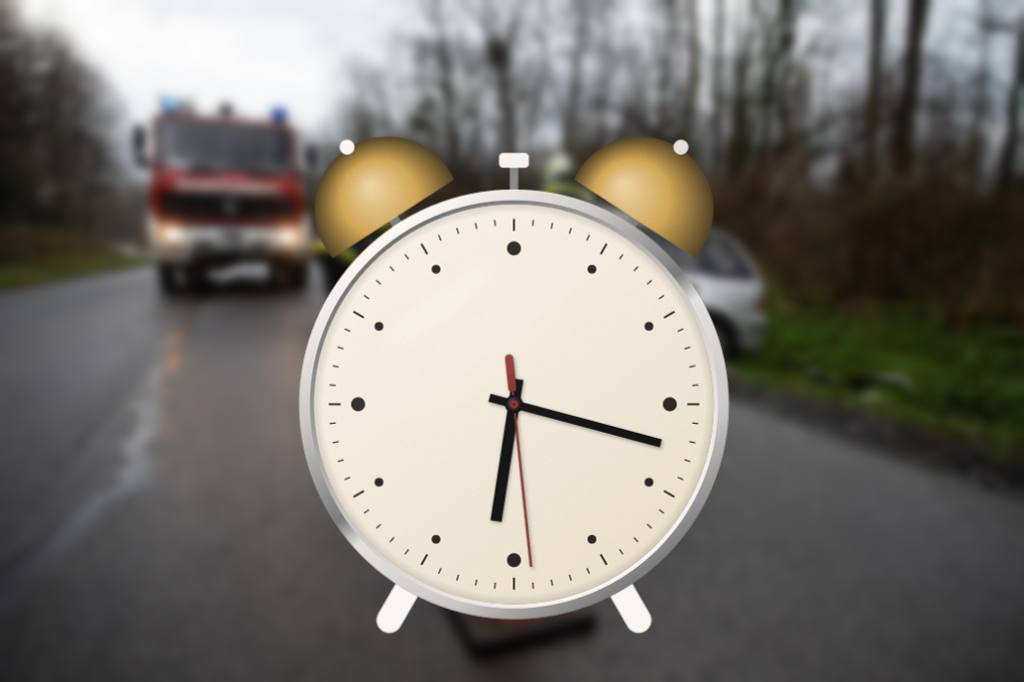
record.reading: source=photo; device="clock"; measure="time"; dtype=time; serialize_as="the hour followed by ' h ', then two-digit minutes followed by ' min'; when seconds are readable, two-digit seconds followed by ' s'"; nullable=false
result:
6 h 17 min 29 s
